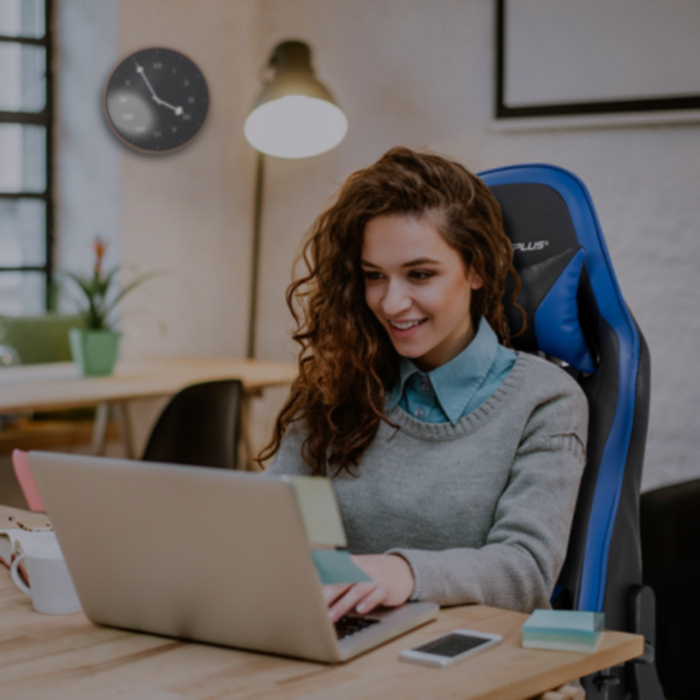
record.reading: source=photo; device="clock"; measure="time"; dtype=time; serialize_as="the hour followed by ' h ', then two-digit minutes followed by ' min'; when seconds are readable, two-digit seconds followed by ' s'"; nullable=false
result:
3 h 55 min
